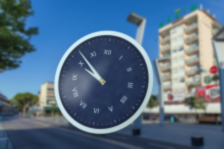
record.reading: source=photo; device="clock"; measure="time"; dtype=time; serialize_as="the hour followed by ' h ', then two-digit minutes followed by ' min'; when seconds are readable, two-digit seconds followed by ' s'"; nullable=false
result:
9 h 52 min
